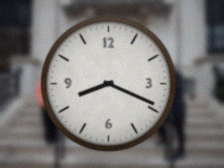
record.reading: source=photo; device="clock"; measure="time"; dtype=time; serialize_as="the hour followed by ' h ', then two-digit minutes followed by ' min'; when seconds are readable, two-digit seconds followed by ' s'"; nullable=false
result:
8 h 19 min
